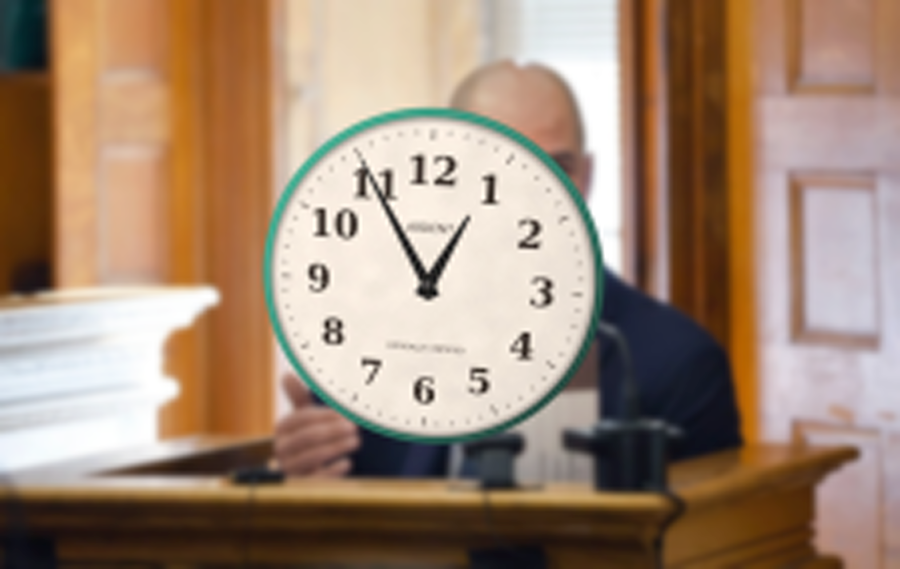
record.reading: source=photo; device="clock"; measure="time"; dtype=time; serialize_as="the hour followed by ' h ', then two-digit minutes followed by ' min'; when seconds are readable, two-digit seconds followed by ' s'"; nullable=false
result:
12 h 55 min
